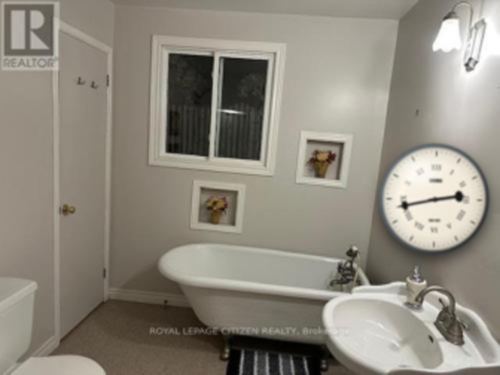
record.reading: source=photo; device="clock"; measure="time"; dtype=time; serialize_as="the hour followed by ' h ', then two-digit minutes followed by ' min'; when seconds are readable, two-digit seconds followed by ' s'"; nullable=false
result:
2 h 43 min
